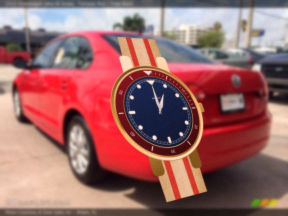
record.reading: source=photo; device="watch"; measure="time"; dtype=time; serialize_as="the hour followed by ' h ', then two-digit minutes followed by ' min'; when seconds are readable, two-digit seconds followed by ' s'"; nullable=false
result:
1 h 00 min
